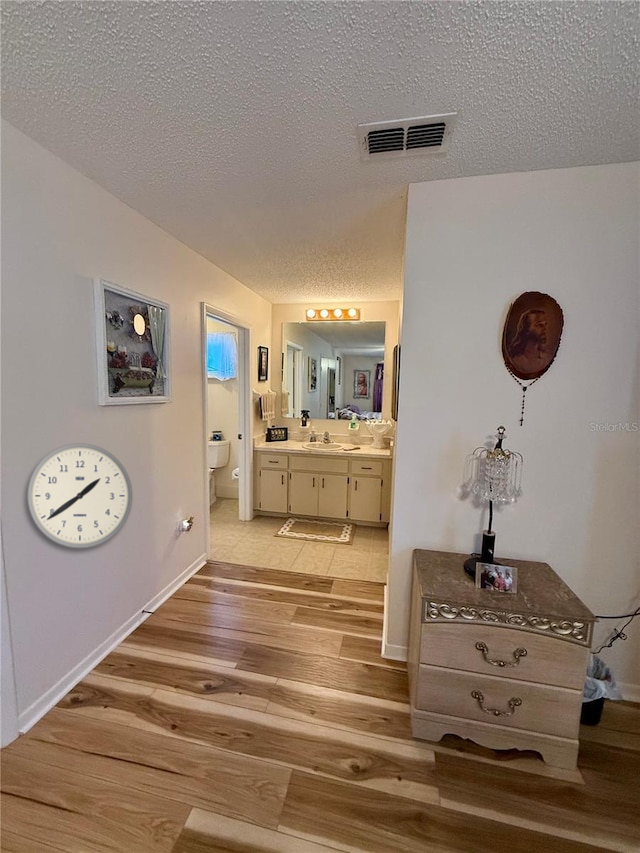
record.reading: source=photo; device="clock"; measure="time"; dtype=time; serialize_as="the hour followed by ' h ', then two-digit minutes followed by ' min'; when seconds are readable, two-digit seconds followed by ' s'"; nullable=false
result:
1 h 39 min
